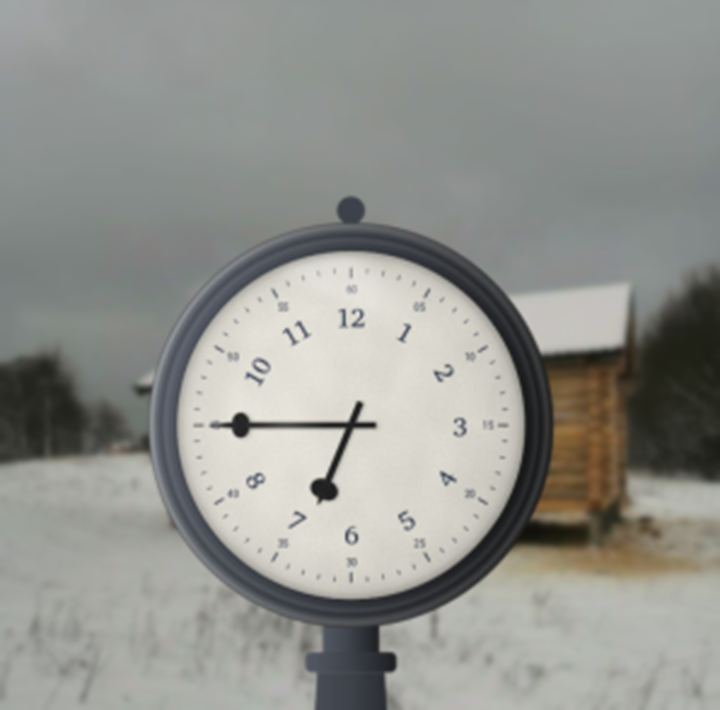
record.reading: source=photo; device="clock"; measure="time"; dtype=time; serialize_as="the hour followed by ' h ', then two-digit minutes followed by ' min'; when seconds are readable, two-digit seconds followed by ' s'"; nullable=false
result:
6 h 45 min
